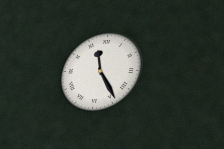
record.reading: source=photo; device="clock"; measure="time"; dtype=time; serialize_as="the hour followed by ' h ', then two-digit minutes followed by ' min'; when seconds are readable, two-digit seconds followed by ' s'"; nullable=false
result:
11 h 24 min
